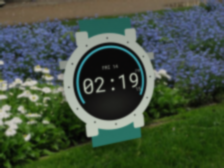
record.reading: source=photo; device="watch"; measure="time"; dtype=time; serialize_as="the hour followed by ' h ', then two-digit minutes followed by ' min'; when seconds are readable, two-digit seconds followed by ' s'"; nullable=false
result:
2 h 19 min
